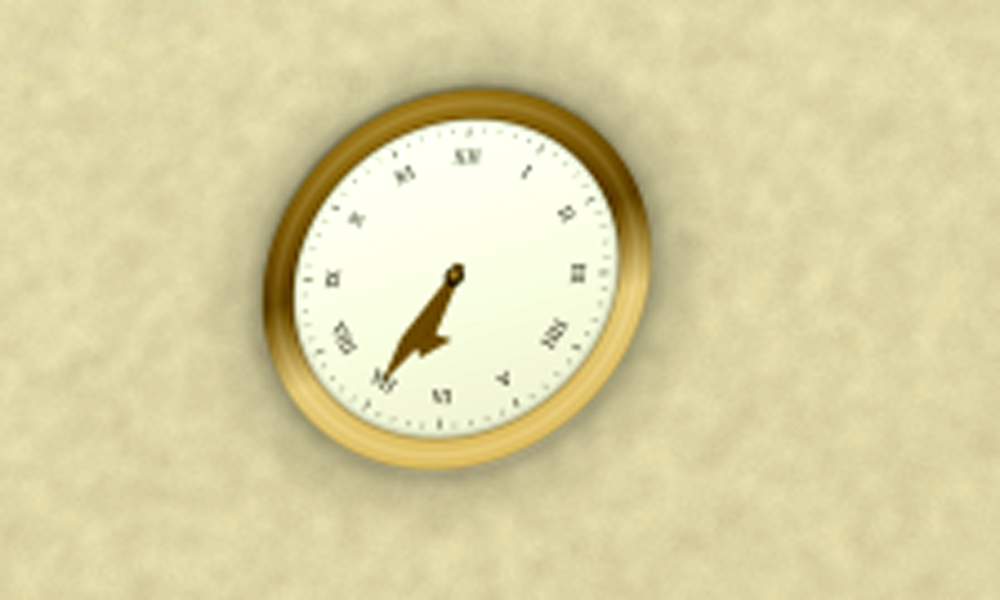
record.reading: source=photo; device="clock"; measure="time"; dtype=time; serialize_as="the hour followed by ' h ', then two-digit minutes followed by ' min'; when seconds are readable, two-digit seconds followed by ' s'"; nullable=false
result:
6 h 35 min
